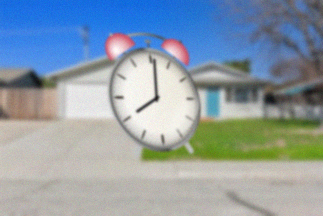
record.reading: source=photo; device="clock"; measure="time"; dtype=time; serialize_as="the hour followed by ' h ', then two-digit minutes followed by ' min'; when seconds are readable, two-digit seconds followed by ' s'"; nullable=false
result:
8 h 01 min
